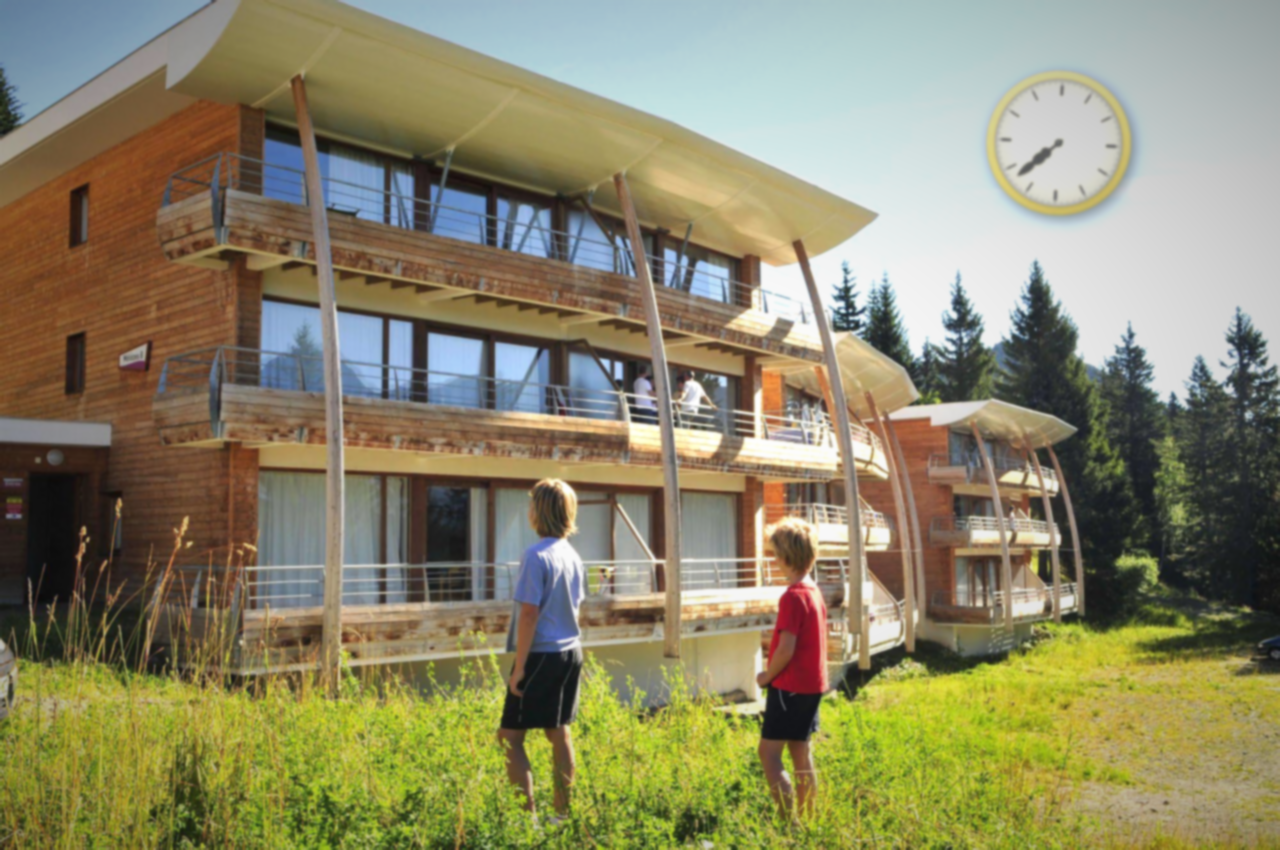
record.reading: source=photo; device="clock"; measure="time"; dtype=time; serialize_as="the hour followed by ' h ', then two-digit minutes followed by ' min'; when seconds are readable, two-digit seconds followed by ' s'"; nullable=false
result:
7 h 38 min
